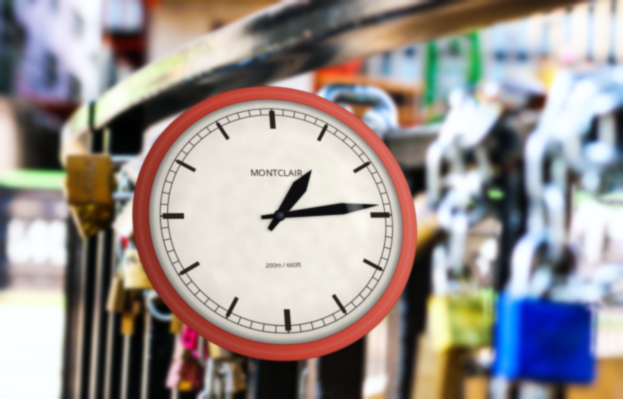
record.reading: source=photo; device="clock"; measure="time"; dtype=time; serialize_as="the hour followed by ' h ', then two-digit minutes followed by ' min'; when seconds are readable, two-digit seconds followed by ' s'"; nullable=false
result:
1 h 14 min
